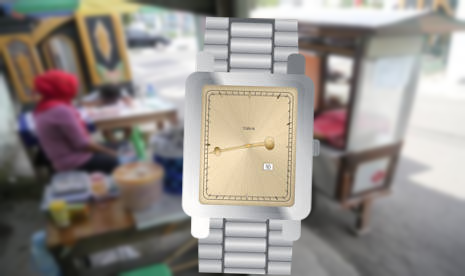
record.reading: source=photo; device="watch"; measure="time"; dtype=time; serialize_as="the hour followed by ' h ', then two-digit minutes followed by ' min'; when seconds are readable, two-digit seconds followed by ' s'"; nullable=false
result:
2 h 43 min
